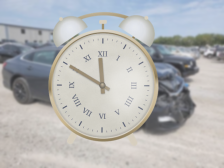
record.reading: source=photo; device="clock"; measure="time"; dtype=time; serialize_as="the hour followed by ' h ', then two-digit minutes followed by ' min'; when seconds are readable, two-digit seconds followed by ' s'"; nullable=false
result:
11 h 50 min
